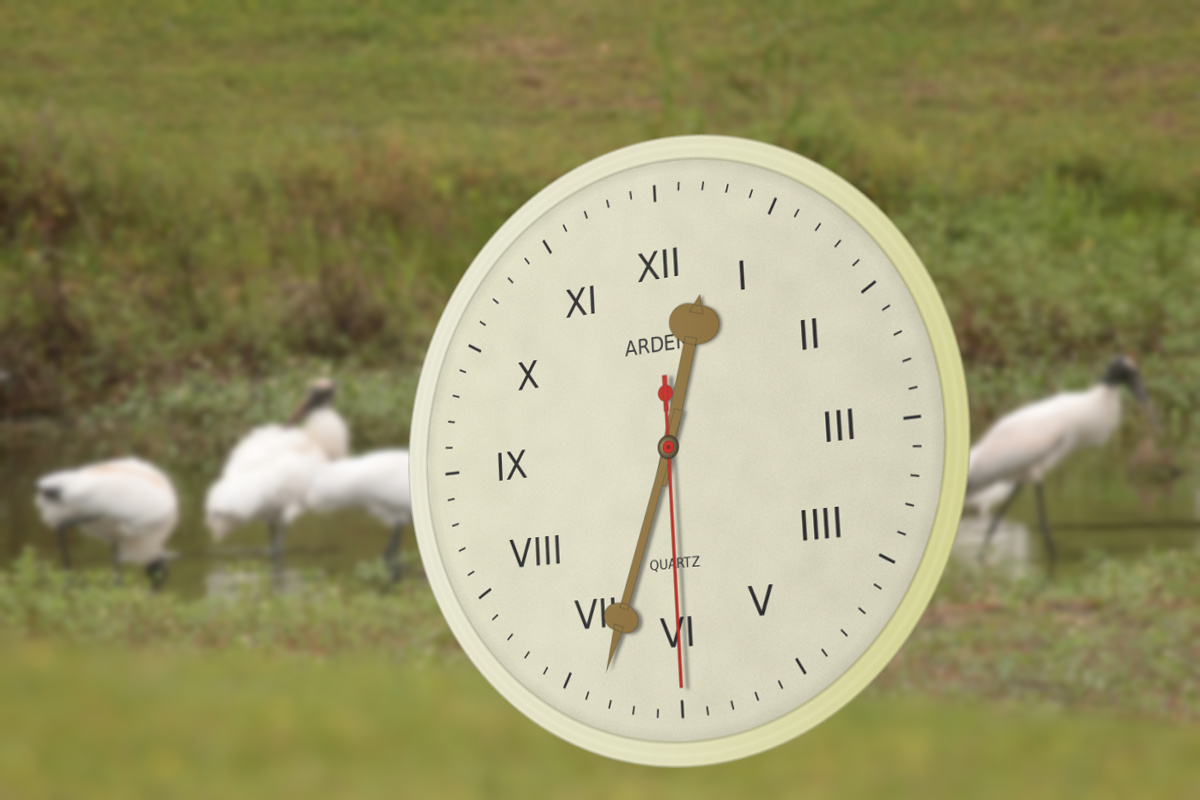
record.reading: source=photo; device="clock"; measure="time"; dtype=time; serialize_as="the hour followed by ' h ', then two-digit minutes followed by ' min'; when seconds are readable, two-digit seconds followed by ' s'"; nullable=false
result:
12 h 33 min 30 s
